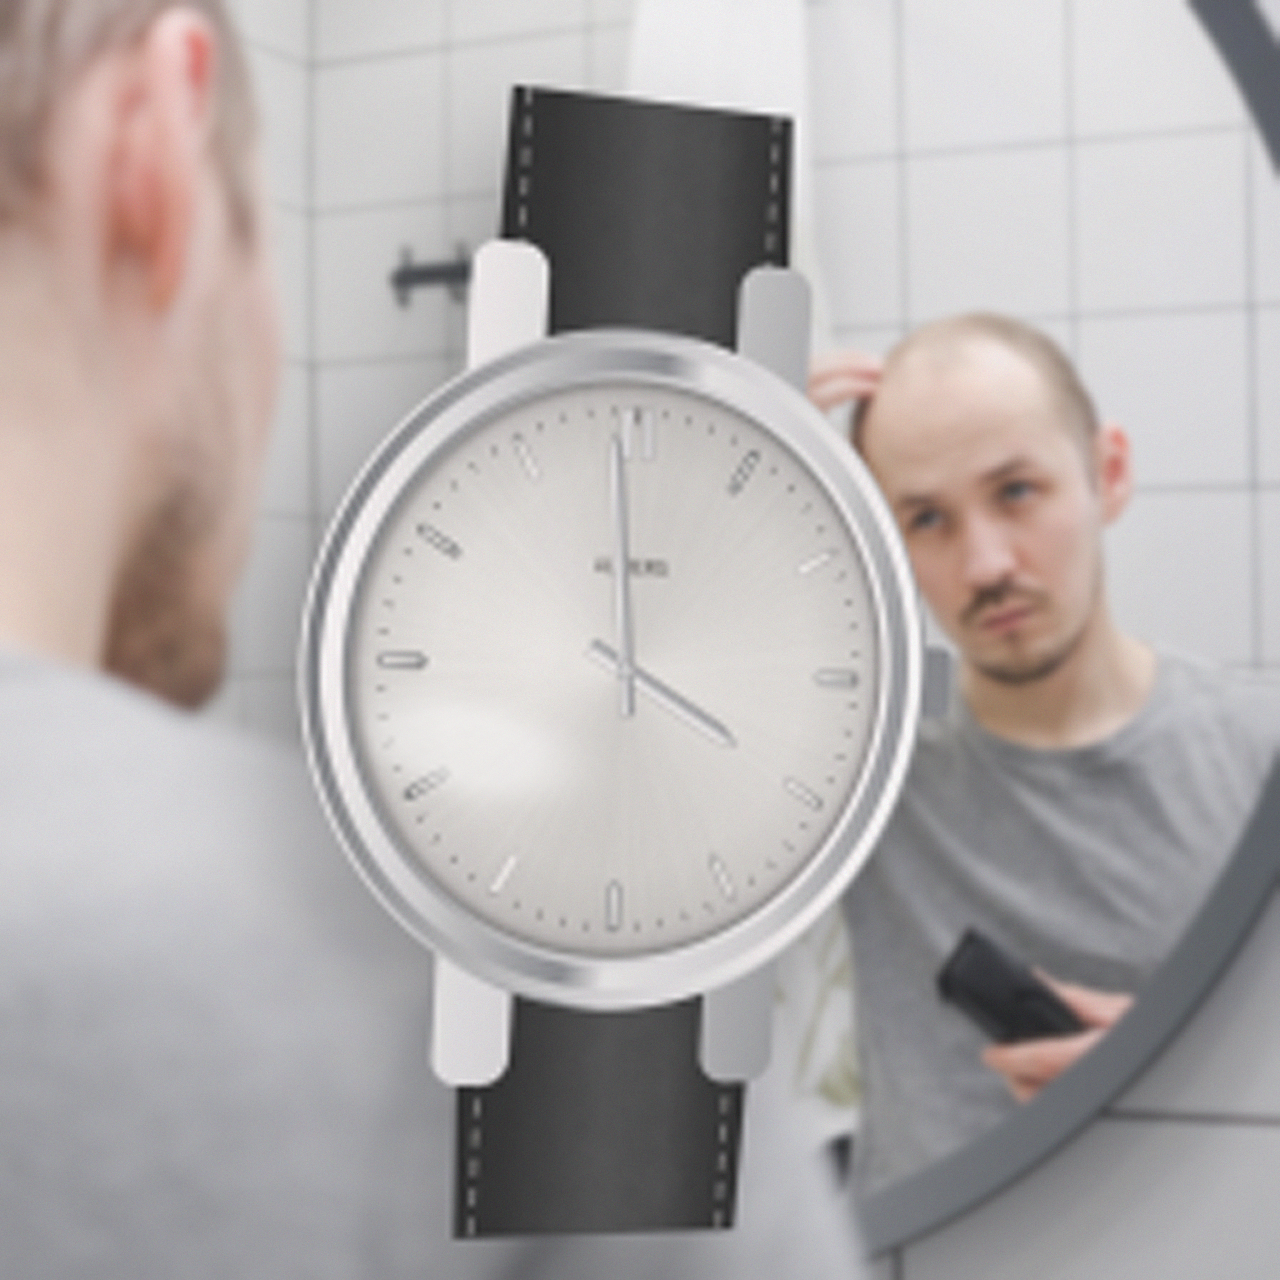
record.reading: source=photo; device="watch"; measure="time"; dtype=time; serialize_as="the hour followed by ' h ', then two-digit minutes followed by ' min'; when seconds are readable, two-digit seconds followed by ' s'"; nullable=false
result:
3 h 59 min
